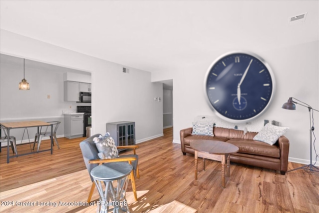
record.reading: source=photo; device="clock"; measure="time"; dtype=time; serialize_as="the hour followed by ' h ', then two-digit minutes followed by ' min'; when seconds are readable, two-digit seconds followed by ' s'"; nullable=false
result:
6 h 05 min
